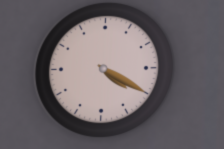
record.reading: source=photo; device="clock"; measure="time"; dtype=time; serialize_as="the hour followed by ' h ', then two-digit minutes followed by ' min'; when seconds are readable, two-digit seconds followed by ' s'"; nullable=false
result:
4 h 20 min
